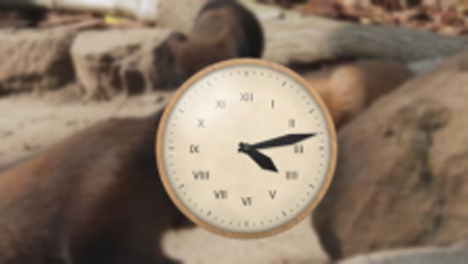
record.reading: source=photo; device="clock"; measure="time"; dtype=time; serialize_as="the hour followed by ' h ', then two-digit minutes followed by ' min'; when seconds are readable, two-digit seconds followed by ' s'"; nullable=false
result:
4 h 13 min
